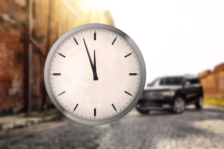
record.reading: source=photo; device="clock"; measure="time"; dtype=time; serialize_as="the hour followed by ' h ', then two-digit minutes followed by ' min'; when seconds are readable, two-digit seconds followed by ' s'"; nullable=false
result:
11 h 57 min
